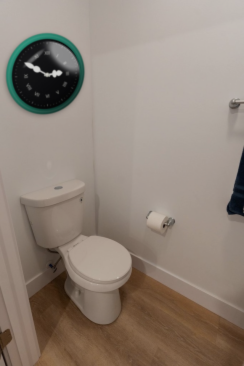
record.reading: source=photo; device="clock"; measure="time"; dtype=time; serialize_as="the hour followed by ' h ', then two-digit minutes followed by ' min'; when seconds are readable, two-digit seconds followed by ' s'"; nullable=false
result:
2 h 50 min
